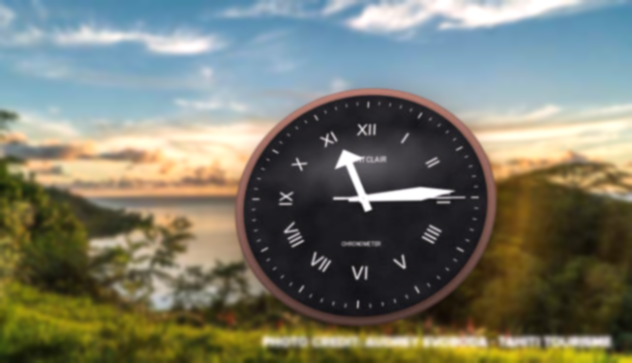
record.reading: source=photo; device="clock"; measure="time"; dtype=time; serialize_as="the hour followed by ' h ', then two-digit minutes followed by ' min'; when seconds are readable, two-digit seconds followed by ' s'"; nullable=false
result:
11 h 14 min 15 s
